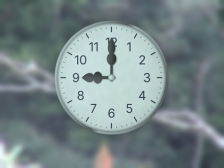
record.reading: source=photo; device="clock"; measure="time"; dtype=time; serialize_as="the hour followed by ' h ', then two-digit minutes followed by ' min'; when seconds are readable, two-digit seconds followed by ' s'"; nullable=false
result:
9 h 00 min
